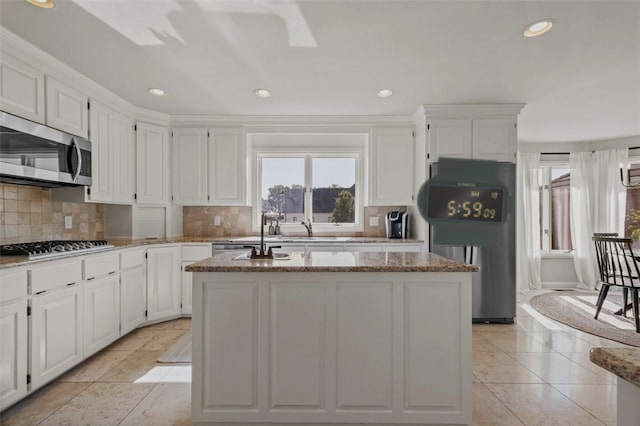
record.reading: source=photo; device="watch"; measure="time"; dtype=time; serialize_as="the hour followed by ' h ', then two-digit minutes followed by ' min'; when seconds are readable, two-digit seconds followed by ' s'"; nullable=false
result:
5 h 59 min
